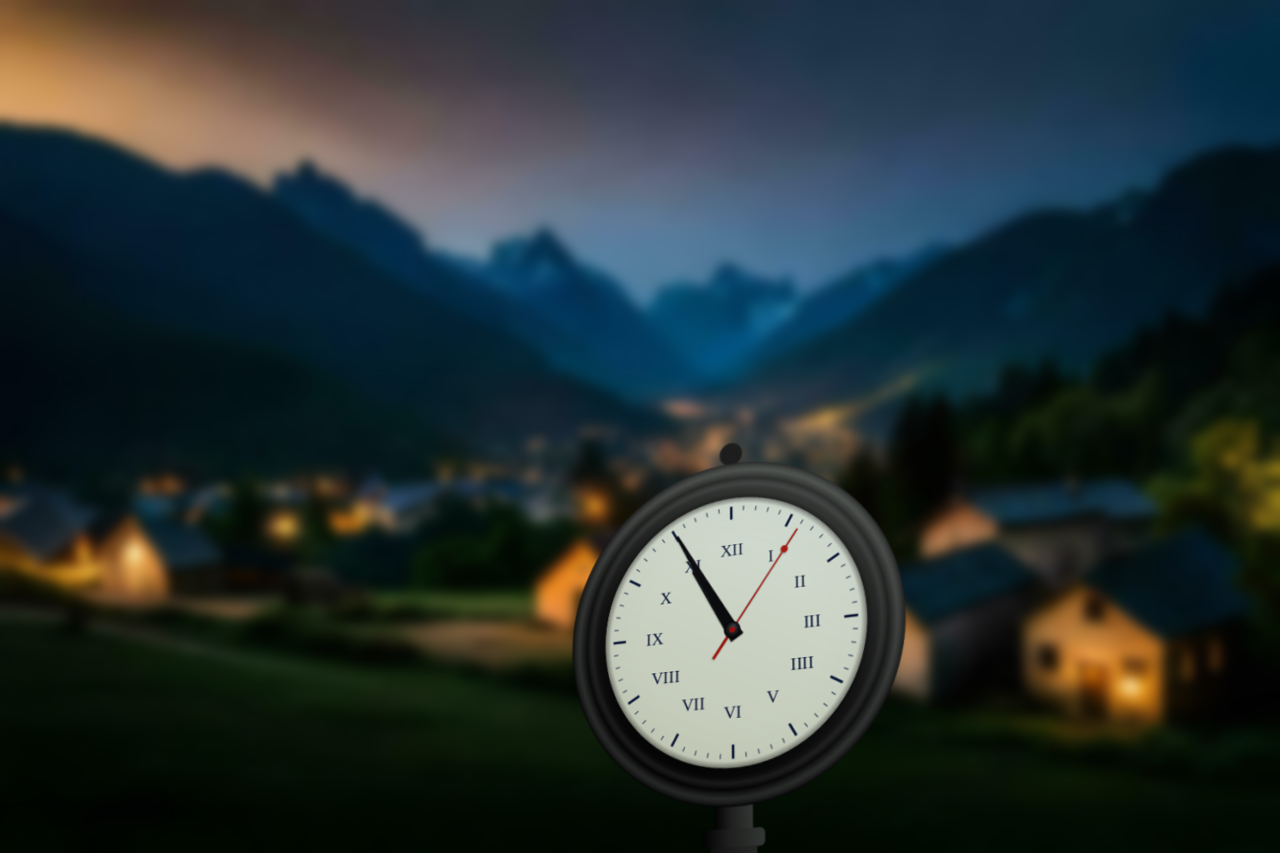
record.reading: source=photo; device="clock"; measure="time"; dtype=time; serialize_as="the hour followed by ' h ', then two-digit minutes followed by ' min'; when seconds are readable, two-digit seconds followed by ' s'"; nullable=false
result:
10 h 55 min 06 s
